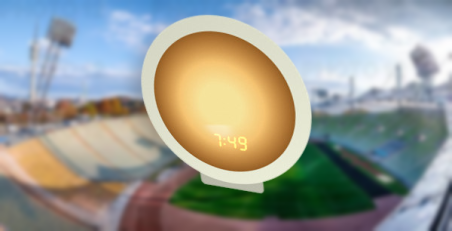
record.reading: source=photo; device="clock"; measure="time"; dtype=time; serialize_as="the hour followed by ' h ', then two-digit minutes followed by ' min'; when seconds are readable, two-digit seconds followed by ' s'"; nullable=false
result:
7 h 49 min
